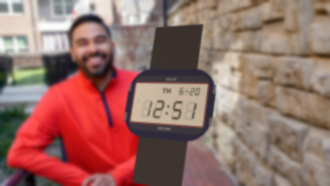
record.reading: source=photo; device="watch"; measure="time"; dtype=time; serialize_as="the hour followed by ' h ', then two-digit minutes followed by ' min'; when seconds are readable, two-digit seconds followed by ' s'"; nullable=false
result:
12 h 51 min
